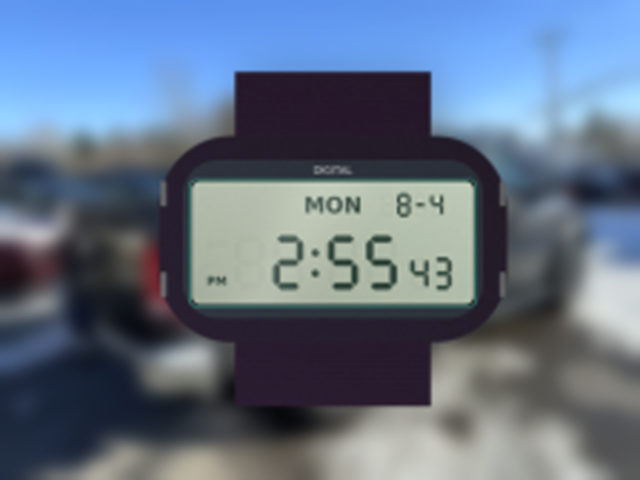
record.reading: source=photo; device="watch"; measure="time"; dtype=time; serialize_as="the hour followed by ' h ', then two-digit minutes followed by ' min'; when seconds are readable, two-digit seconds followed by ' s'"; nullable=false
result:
2 h 55 min 43 s
